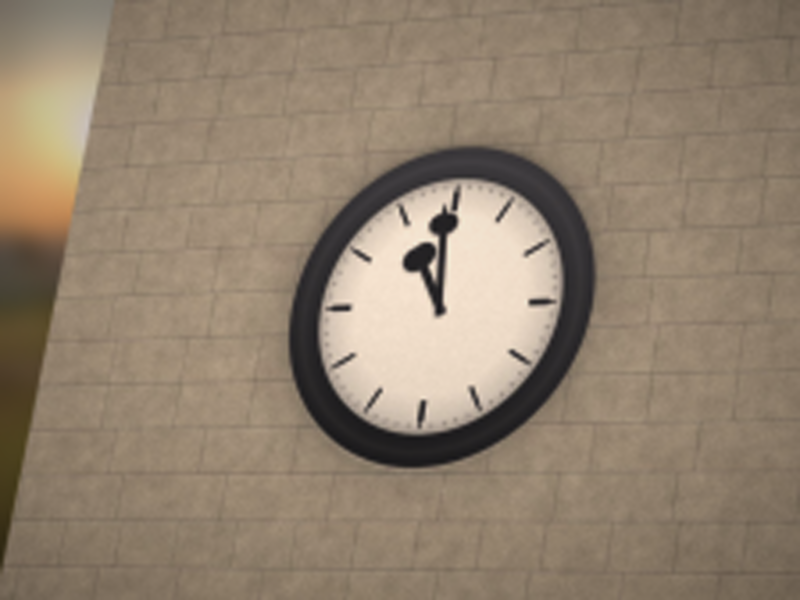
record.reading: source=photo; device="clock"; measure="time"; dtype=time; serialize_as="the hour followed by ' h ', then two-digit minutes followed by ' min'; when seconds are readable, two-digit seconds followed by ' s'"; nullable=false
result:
10 h 59 min
